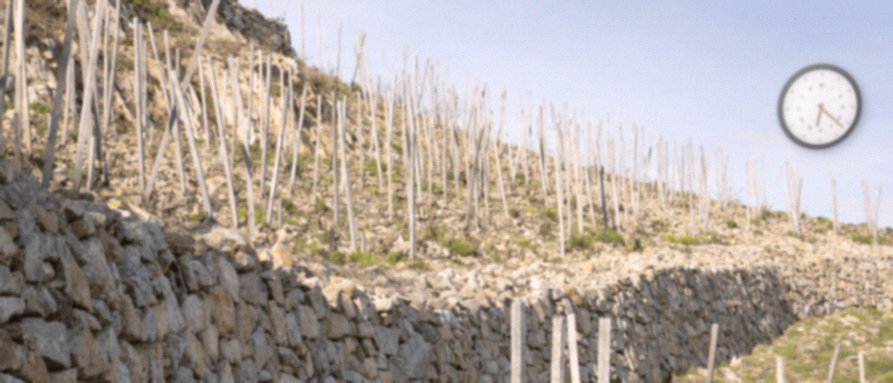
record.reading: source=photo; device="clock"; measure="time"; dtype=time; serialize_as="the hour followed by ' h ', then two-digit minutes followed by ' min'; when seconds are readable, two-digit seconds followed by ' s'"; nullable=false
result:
6 h 22 min
